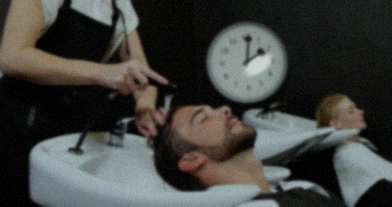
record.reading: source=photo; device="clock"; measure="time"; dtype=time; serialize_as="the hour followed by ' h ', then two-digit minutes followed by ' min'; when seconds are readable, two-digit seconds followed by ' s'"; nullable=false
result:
2 h 01 min
